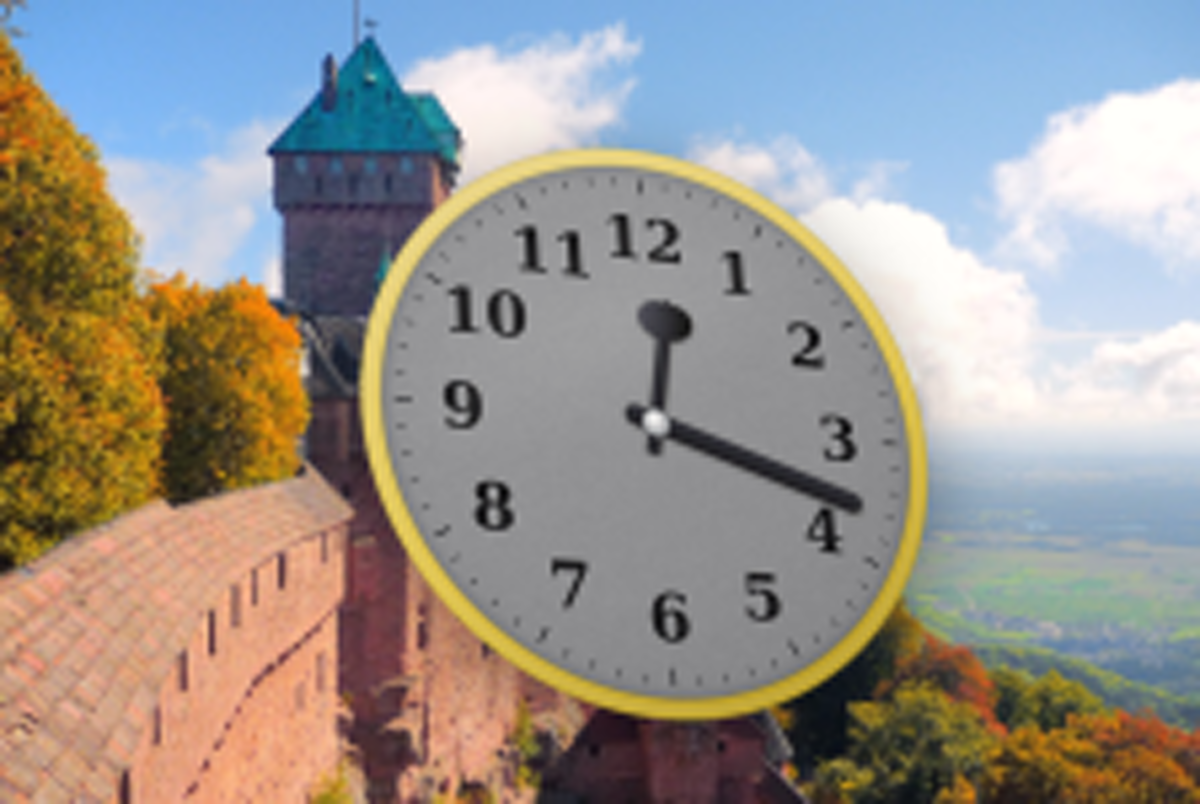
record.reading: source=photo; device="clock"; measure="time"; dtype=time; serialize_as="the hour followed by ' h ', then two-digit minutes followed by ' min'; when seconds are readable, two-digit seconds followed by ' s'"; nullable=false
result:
12 h 18 min
